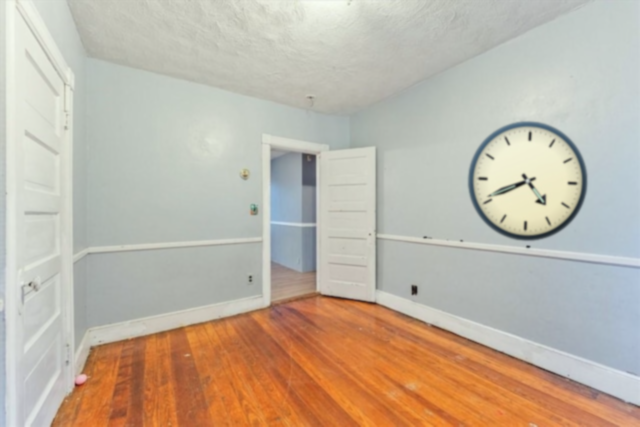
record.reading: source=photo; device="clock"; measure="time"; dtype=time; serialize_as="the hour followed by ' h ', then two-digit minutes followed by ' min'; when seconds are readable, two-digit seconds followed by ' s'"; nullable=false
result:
4 h 41 min
